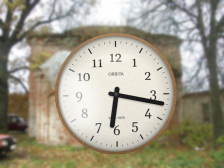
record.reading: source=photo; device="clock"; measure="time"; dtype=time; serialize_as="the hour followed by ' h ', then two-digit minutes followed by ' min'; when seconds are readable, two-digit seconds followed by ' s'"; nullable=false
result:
6 h 17 min
